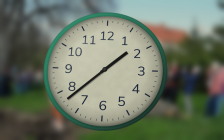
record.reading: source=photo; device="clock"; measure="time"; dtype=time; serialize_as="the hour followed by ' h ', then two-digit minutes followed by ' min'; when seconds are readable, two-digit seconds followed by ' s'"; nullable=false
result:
1 h 38 min
